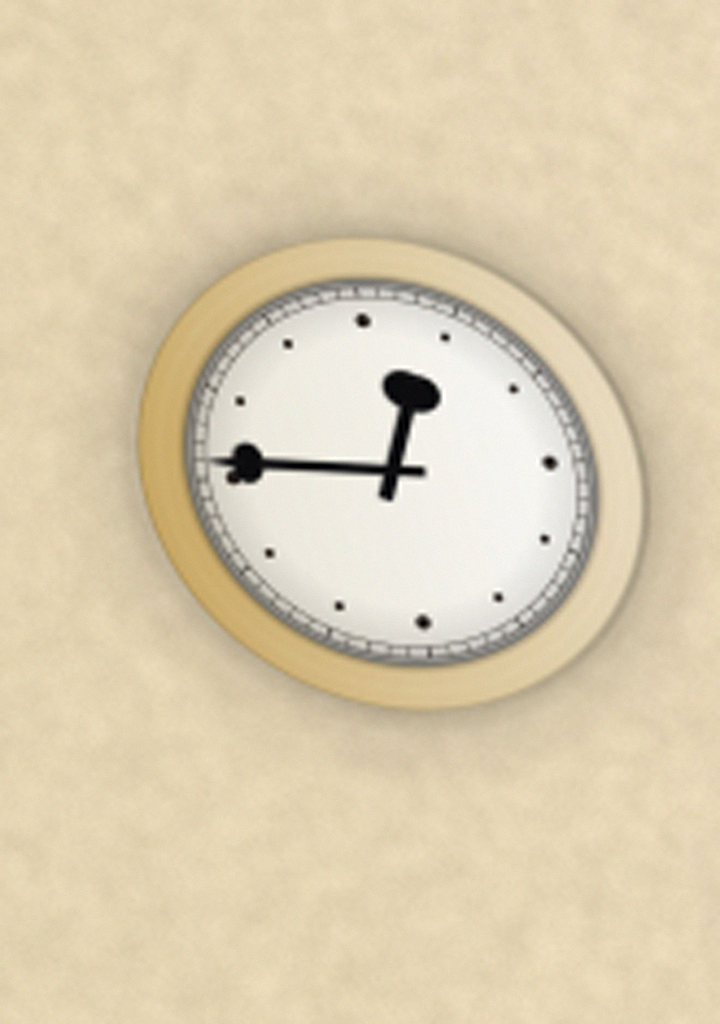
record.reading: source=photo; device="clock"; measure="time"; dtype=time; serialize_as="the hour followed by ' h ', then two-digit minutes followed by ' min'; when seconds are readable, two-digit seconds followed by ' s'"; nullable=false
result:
12 h 46 min
